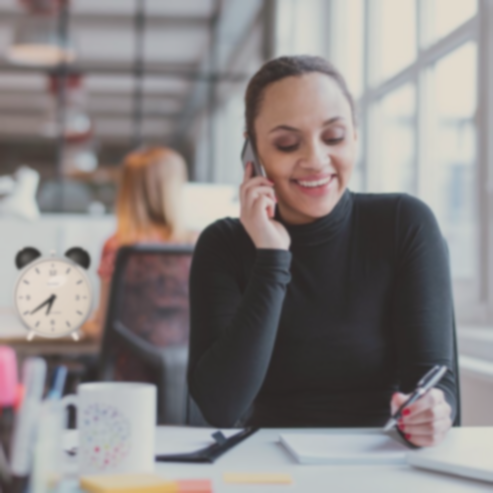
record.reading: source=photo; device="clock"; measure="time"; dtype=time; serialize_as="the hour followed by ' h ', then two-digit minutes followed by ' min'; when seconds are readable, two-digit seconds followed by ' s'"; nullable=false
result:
6 h 39 min
